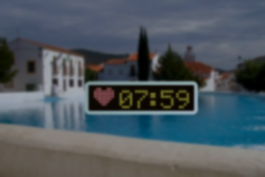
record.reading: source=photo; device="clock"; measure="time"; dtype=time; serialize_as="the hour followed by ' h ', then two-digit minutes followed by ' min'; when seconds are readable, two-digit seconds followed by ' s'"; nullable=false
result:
7 h 59 min
